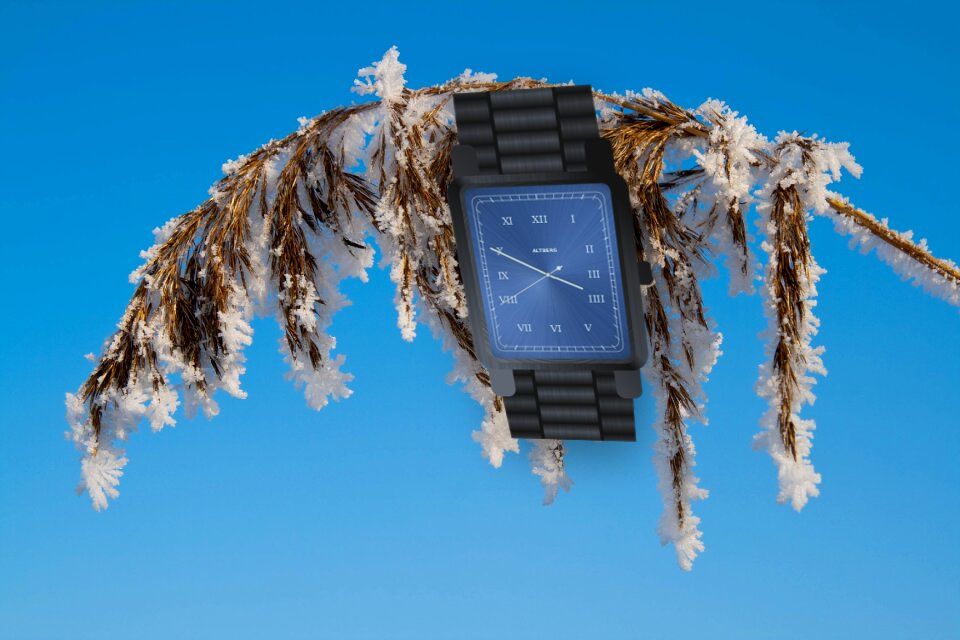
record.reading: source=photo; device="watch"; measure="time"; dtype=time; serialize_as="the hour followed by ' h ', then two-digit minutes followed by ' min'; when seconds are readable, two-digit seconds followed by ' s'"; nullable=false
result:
3 h 49 min 40 s
